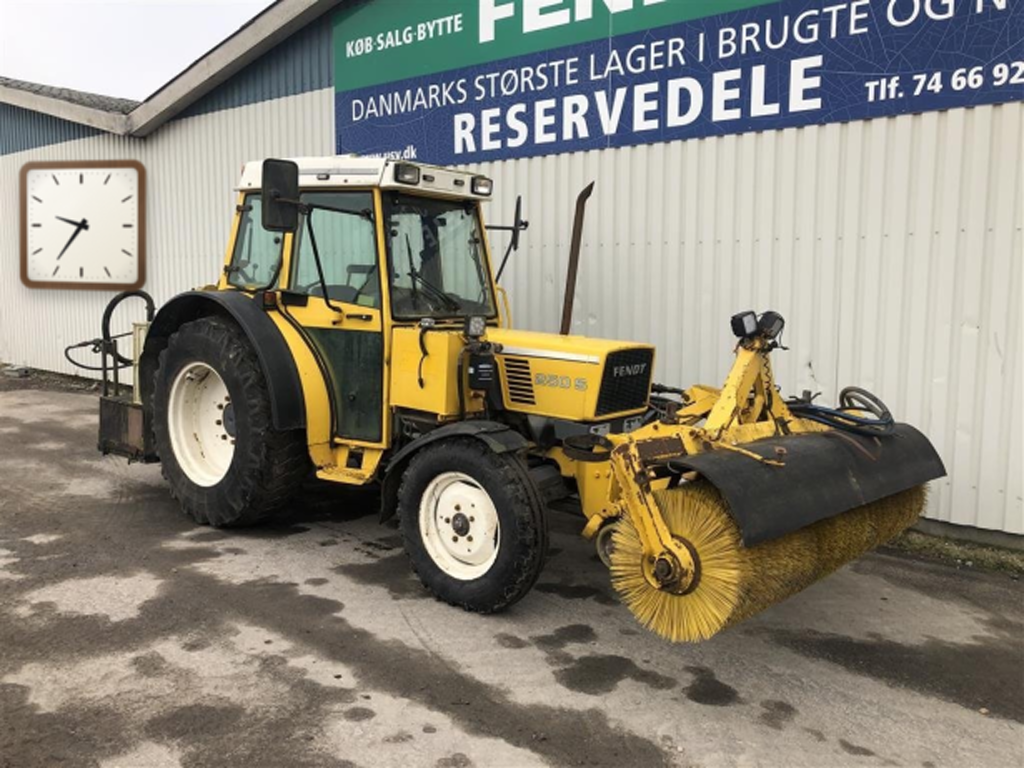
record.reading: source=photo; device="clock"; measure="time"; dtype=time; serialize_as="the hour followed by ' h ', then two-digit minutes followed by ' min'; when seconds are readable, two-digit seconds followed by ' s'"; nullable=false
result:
9 h 36 min
